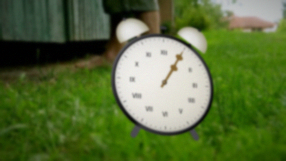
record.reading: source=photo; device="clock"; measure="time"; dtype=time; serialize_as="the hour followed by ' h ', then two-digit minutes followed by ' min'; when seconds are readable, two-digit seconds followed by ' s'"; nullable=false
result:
1 h 05 min
